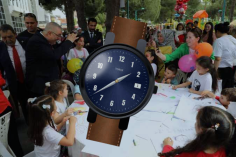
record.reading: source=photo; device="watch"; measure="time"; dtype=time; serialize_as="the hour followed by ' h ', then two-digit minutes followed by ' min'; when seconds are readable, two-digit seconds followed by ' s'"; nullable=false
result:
1 h 38 min
